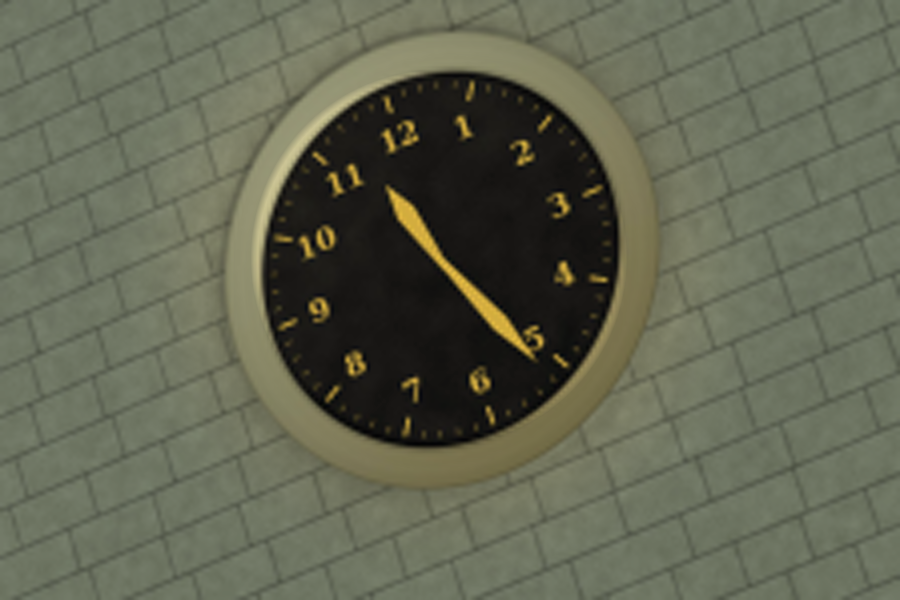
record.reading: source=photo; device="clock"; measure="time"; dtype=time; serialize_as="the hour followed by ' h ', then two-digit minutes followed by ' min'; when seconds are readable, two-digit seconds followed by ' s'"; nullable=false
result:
11 h 26 min
